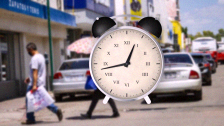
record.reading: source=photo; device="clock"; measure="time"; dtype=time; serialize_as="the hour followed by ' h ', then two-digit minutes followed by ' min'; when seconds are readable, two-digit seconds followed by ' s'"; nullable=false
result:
12 h 43 min
